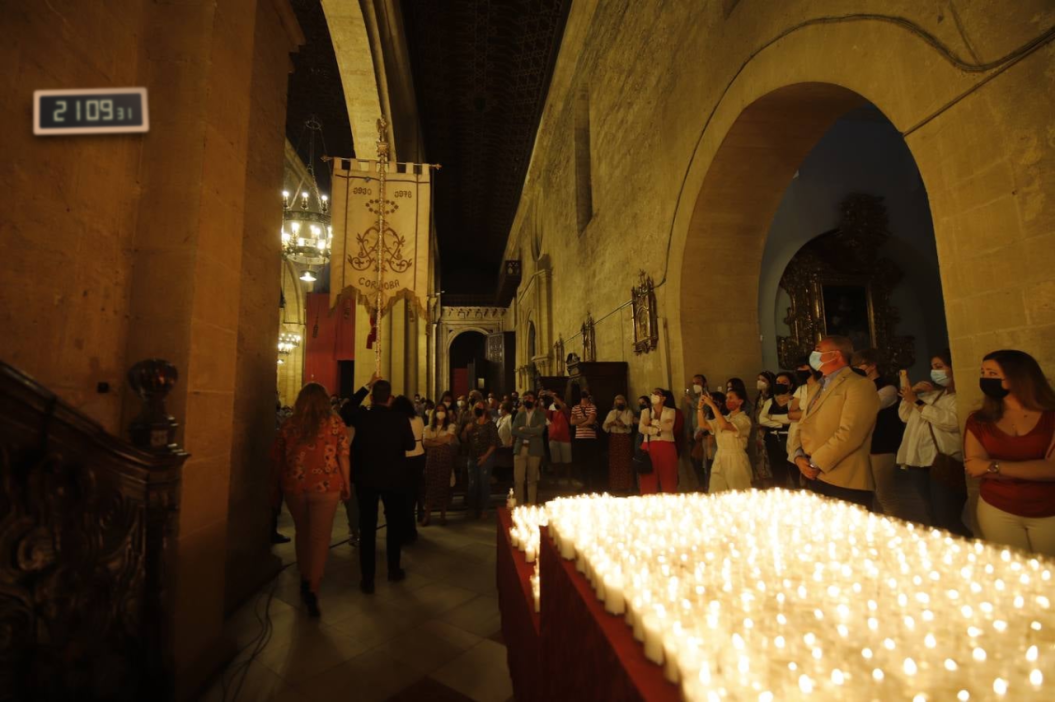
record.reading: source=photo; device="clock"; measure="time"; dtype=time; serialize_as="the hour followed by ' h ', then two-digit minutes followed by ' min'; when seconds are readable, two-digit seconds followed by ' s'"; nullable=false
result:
21 h 09 min
